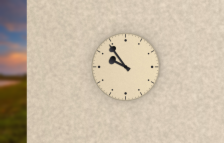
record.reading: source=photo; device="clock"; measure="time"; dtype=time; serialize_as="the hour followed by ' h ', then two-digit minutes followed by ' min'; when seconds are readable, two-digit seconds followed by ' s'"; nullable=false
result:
9 h 54 min
